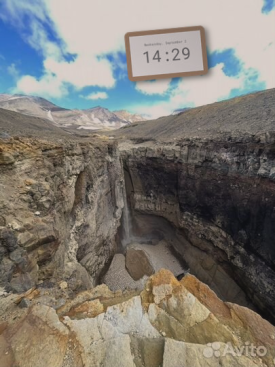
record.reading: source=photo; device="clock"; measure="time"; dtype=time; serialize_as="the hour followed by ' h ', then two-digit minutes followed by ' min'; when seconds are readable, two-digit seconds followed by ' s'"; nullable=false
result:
14 h 29 min
